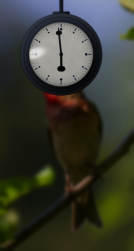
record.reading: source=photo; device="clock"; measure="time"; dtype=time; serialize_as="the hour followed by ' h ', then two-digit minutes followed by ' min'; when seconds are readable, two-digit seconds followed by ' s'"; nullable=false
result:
5 h 59 min
